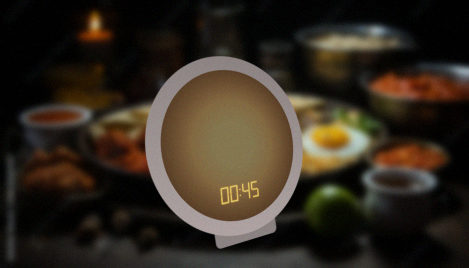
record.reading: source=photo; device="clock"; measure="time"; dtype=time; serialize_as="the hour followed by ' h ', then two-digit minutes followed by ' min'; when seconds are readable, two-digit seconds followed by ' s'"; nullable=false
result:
0 h 45 min
